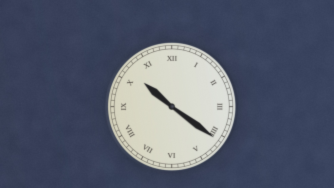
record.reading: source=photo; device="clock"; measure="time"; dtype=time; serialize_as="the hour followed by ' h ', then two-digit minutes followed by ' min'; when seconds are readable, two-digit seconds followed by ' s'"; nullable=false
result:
10 h 21 min
